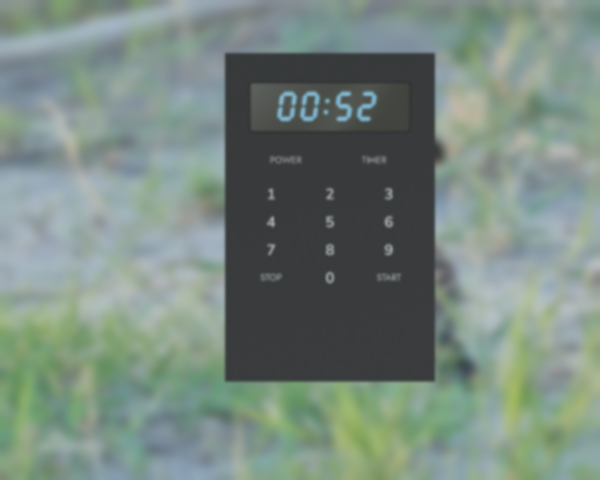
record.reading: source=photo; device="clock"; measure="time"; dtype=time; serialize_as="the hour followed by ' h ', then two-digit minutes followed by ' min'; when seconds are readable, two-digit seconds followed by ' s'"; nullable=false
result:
0 h 52 min
